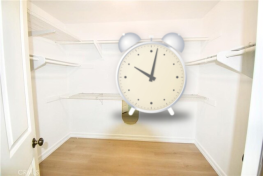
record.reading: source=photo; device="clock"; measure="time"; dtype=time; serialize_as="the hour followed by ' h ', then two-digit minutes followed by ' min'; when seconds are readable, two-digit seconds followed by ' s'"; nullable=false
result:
10 h 02 min
